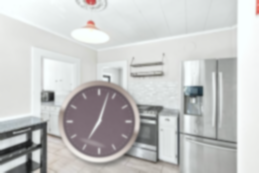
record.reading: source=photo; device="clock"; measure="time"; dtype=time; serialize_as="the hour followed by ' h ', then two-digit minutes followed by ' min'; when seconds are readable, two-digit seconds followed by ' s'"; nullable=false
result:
7 h 03 min
